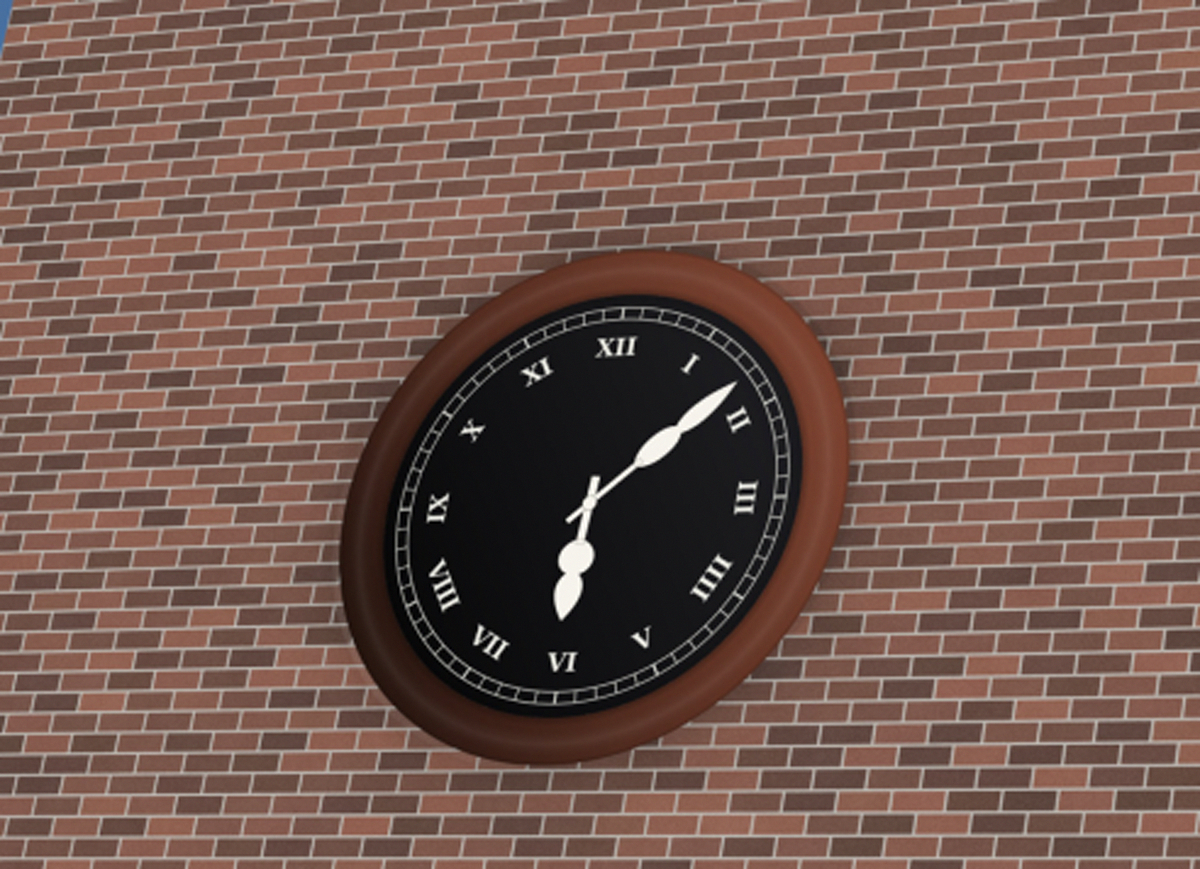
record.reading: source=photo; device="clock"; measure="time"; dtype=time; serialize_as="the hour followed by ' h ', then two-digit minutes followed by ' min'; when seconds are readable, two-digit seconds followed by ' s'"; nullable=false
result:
6 h 08 min
